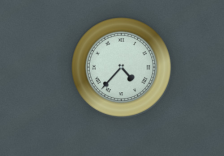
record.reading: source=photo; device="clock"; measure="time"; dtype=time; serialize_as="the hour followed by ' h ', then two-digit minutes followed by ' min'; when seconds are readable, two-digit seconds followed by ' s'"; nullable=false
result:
4 h 37 min
